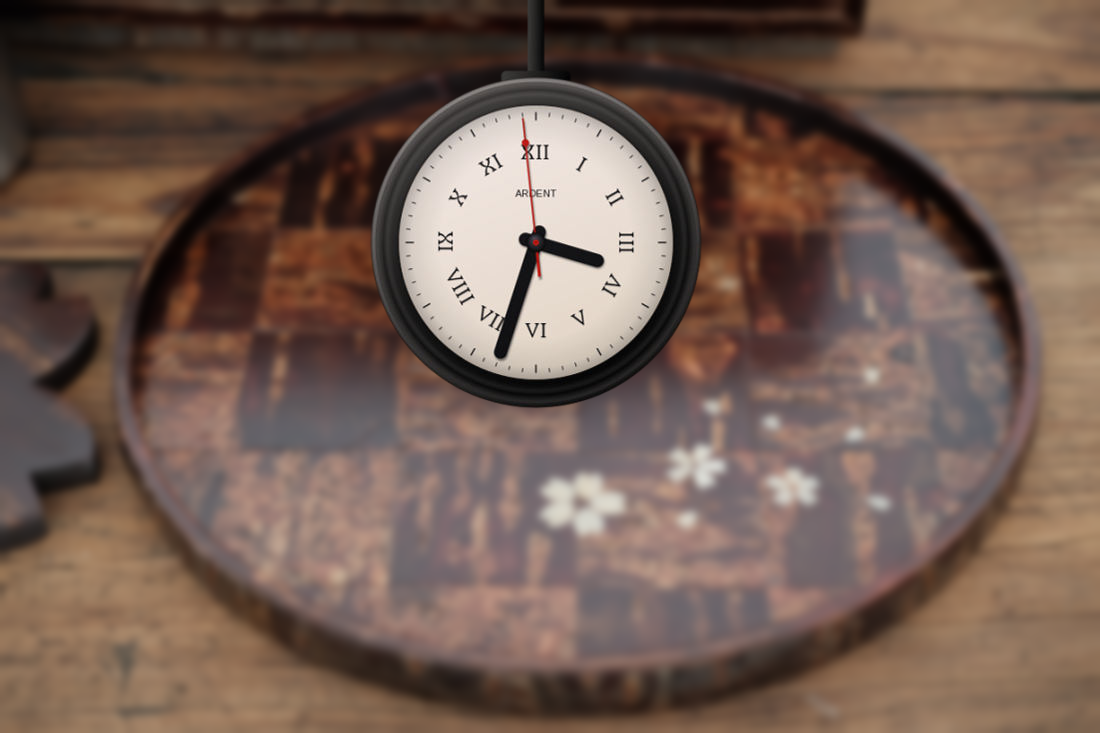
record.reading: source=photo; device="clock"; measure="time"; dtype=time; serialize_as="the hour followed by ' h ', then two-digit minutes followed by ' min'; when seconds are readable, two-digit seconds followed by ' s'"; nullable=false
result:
3 h 32 min 59 s
